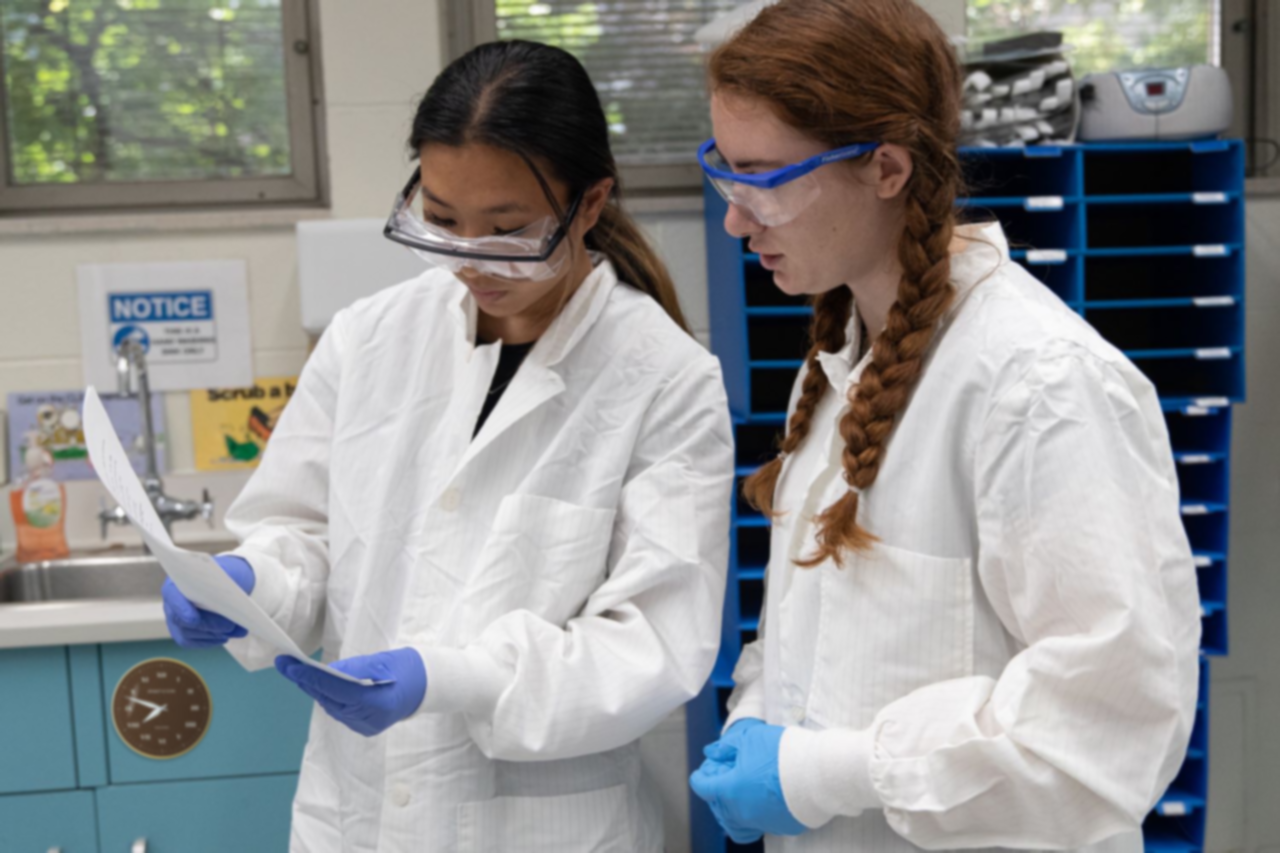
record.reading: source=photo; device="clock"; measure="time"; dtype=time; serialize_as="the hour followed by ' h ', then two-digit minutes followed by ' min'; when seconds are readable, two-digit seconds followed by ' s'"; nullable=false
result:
7 h 48 min
